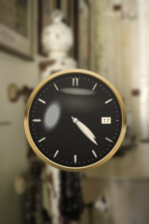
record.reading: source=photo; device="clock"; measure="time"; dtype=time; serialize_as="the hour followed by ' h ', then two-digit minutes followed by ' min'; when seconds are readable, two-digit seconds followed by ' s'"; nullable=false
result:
4 h 23 min
